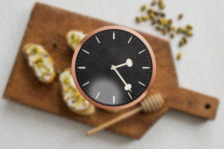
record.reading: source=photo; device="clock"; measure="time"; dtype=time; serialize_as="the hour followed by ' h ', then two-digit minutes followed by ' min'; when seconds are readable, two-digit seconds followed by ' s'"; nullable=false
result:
2 h 24 min
